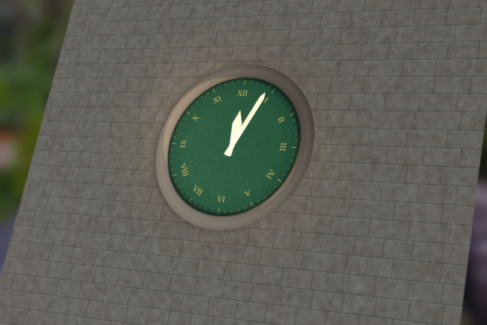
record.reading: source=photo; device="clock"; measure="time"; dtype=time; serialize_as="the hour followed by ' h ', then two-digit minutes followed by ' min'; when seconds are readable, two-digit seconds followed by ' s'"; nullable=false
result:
12 h 04 min
